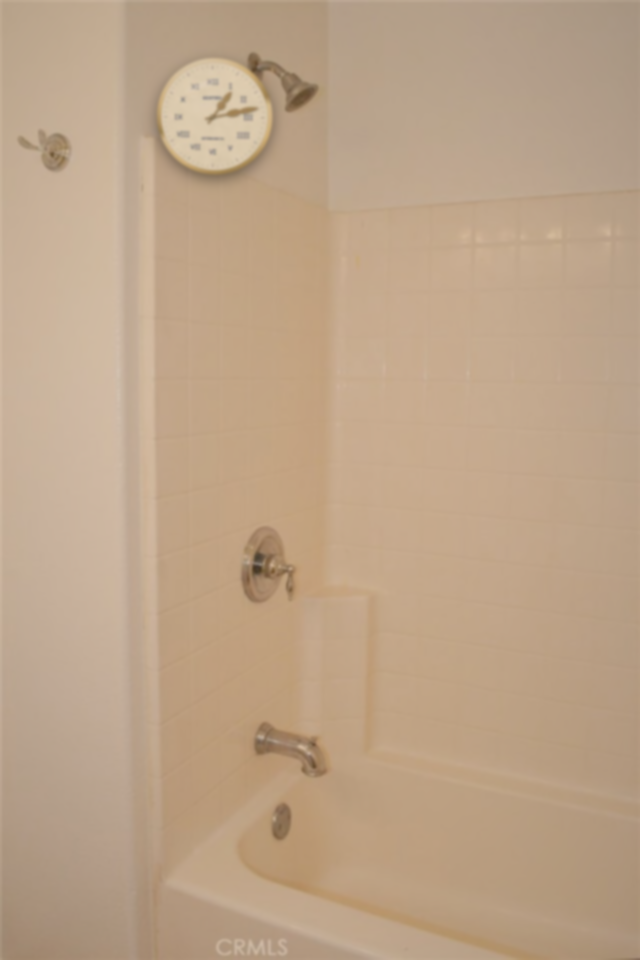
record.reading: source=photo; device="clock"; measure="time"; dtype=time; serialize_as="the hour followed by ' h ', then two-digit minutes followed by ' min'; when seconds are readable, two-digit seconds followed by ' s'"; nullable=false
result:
1 h 13 min
